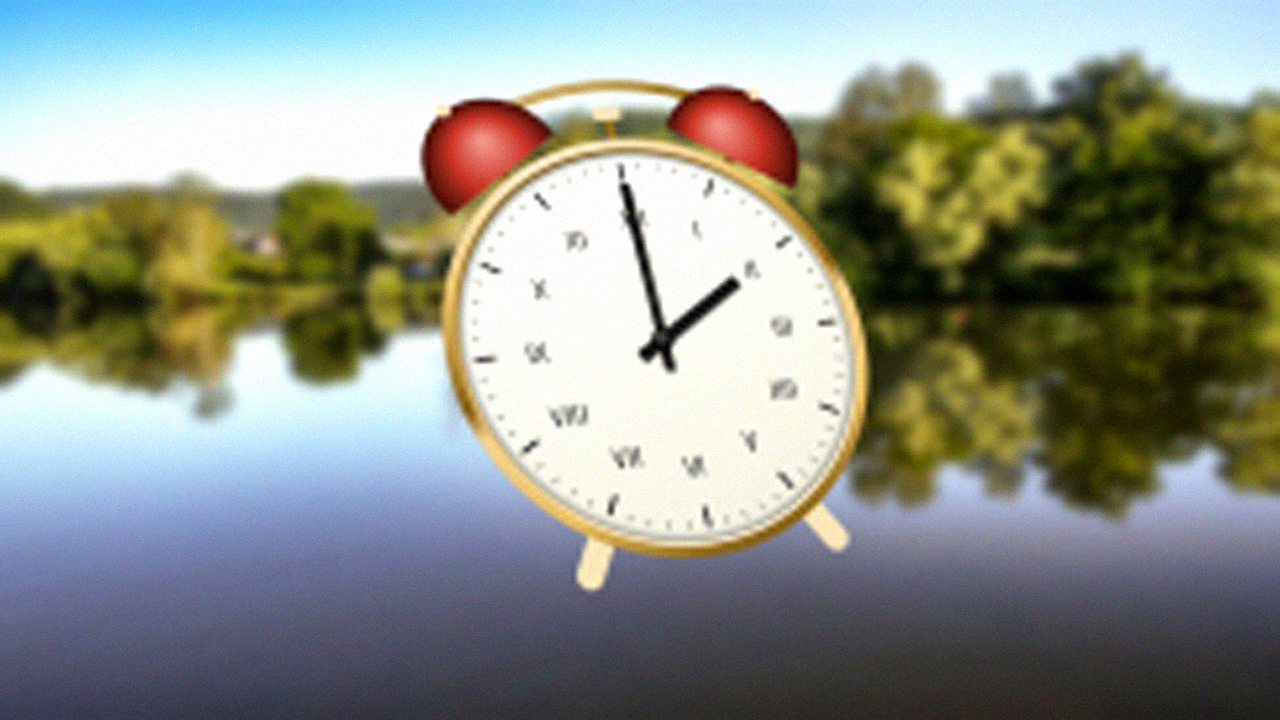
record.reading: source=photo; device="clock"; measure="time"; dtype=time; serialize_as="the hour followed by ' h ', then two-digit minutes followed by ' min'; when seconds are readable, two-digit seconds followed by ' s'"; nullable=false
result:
2 h 00 min
